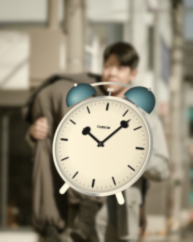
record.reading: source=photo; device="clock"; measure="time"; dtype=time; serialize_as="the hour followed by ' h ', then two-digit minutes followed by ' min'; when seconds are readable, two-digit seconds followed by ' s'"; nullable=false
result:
10 h 07 min
